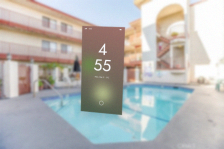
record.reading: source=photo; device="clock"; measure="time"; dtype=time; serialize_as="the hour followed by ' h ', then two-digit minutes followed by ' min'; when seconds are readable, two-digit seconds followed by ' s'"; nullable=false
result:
4 h 55 min
